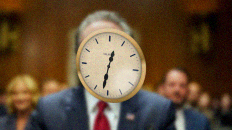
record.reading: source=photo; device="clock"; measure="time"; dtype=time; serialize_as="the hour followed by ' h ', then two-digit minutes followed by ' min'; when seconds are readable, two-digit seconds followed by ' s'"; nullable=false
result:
12 h 32 min
